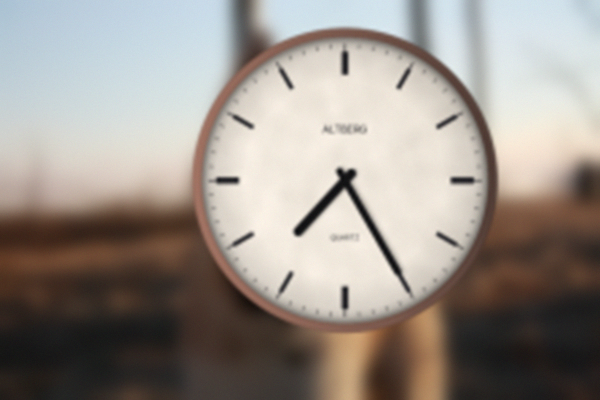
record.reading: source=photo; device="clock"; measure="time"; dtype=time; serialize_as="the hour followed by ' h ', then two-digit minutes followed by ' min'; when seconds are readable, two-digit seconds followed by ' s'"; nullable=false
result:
7 h 25 min
